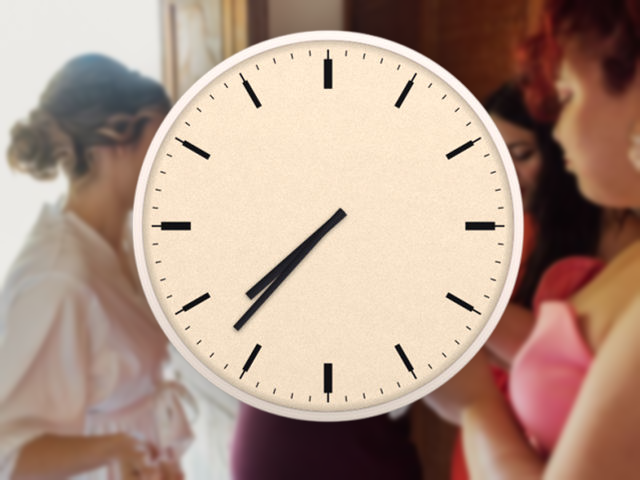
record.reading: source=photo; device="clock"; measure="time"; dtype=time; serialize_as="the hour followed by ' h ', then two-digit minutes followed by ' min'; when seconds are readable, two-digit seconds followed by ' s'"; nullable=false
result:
7 h 37 min
